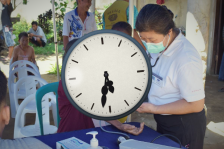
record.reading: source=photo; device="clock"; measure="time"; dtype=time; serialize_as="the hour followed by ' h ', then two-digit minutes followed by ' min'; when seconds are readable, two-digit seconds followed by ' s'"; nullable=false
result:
5 h 32 min
